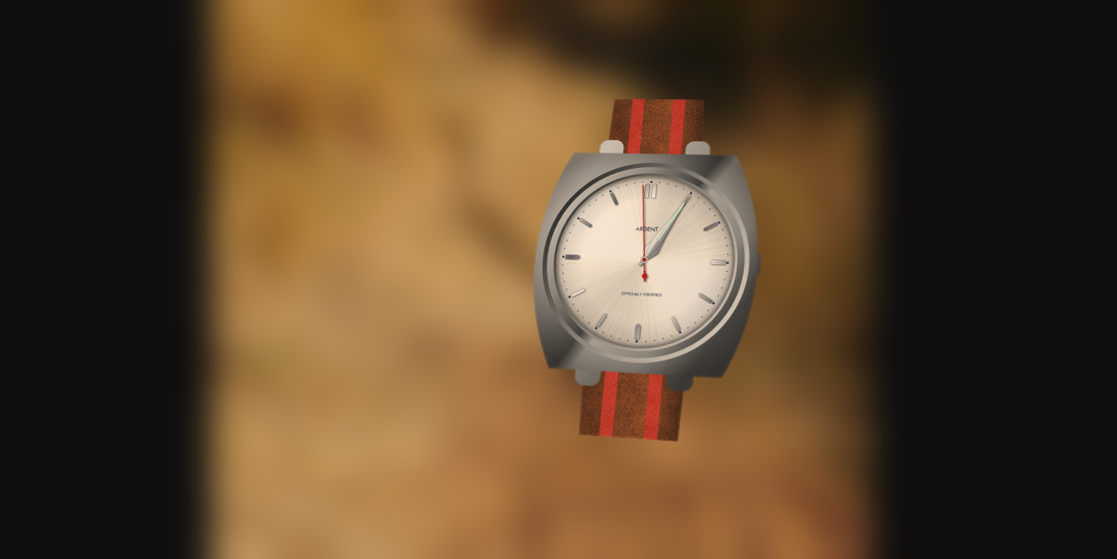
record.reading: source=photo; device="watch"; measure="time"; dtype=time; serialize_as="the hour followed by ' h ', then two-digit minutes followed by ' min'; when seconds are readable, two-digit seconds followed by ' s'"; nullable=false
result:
1 h 04 min 59 s
